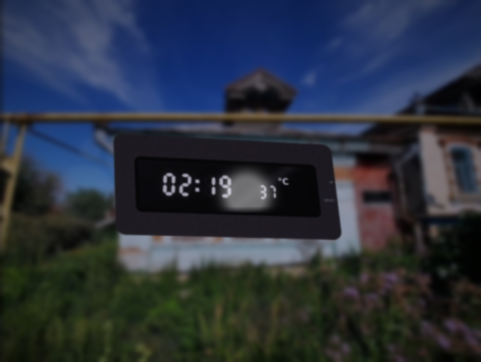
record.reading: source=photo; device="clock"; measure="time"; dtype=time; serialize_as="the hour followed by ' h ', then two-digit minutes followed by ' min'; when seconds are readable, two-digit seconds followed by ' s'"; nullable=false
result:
2 h 19 min
